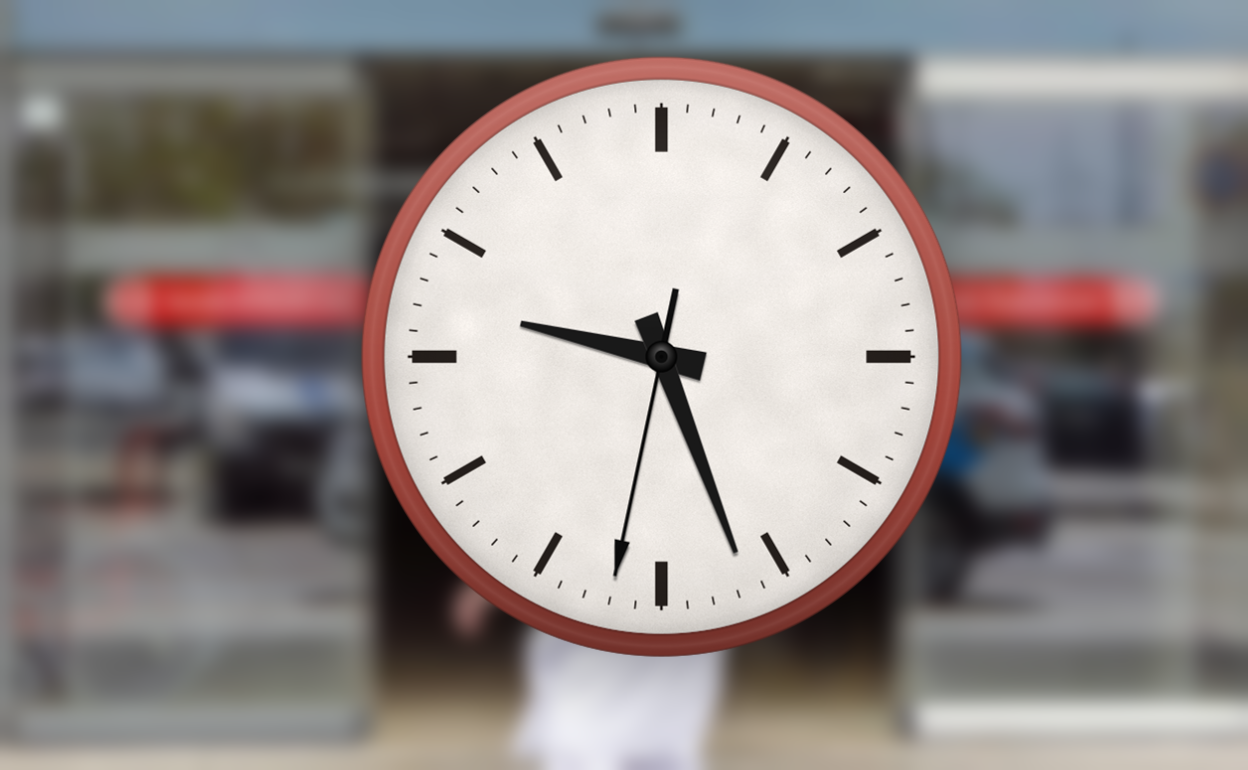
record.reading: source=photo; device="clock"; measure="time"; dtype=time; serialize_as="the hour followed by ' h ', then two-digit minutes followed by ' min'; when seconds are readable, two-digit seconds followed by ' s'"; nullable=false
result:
9 h 26 min 32 s
